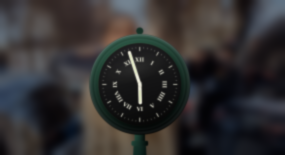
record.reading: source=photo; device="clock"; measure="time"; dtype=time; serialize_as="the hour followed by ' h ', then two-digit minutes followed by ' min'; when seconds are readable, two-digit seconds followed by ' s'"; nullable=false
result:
5 h 57 min
